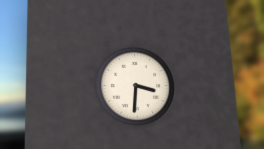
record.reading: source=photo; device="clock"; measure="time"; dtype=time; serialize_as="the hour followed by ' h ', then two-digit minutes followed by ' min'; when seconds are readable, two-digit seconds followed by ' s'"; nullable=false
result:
3 h 31 min
